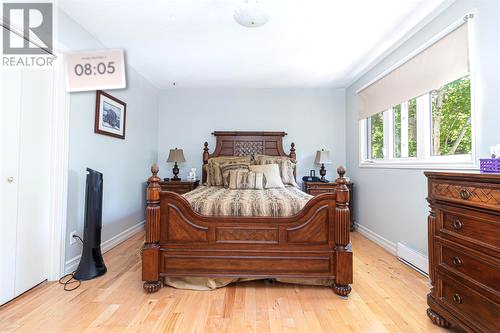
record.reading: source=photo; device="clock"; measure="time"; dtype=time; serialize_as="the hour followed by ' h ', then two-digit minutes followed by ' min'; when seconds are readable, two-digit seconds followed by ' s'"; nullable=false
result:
8 h 05 min
